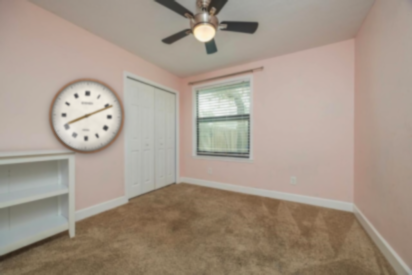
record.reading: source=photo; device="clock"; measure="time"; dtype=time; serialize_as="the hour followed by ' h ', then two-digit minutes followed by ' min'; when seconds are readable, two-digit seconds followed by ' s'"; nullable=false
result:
8 h 11 min
